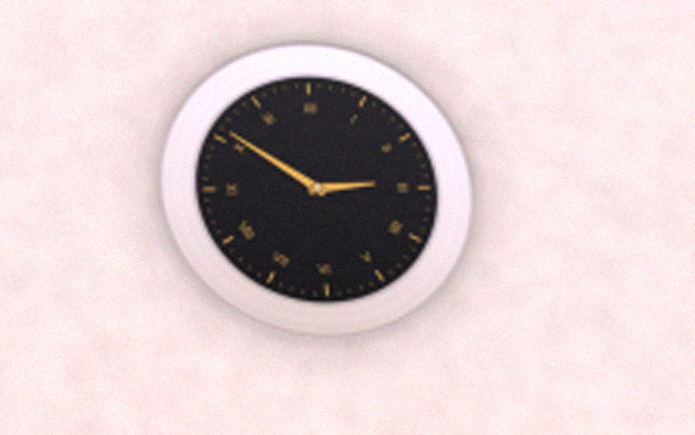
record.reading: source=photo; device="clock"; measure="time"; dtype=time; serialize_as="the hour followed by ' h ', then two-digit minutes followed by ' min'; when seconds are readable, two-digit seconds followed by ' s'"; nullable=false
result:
2 h 51 min
